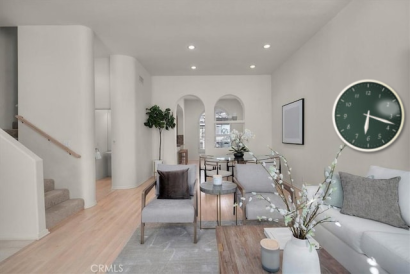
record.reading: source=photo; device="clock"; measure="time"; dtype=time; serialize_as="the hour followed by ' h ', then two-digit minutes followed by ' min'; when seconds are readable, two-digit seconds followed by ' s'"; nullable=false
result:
6 h 18 min
